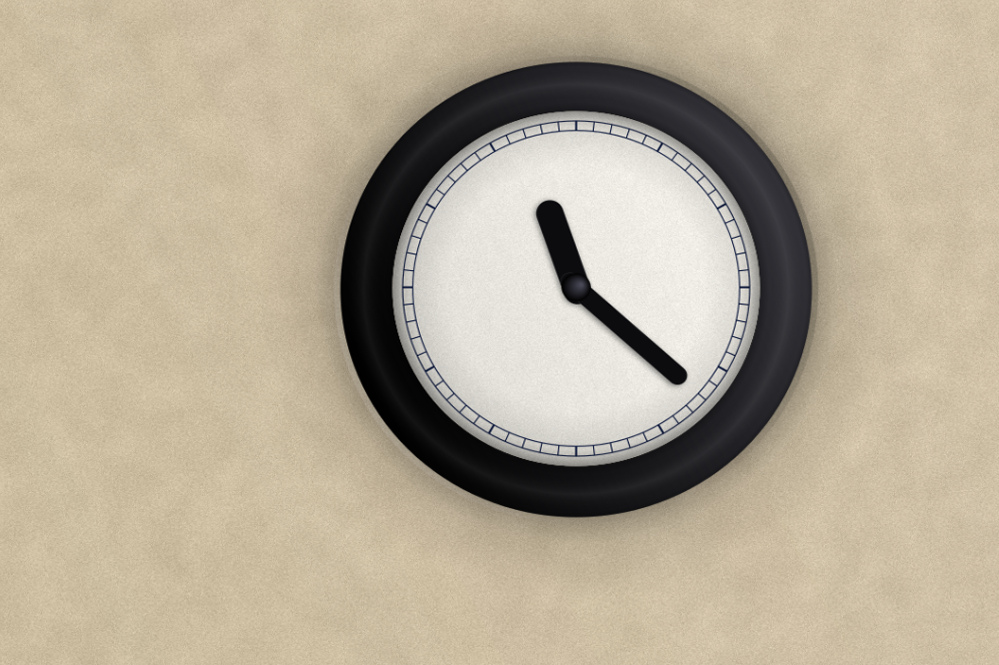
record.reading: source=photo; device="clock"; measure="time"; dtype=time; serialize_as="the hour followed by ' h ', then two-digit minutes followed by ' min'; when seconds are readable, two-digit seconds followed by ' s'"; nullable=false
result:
11 h 22 min
